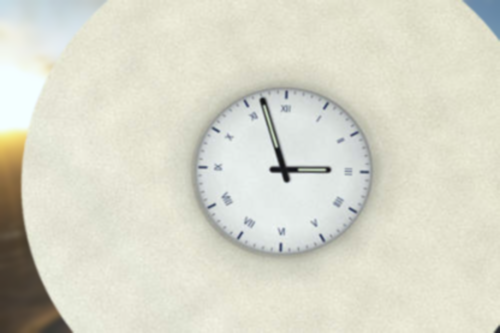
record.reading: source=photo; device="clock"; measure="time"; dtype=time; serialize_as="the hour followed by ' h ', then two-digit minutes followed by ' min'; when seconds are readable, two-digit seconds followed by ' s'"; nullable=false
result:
2 h 57 min
